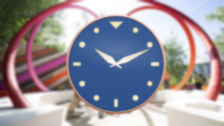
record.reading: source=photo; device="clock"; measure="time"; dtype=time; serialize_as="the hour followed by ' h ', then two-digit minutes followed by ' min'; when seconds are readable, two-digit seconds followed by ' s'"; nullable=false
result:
10 h 11 min
